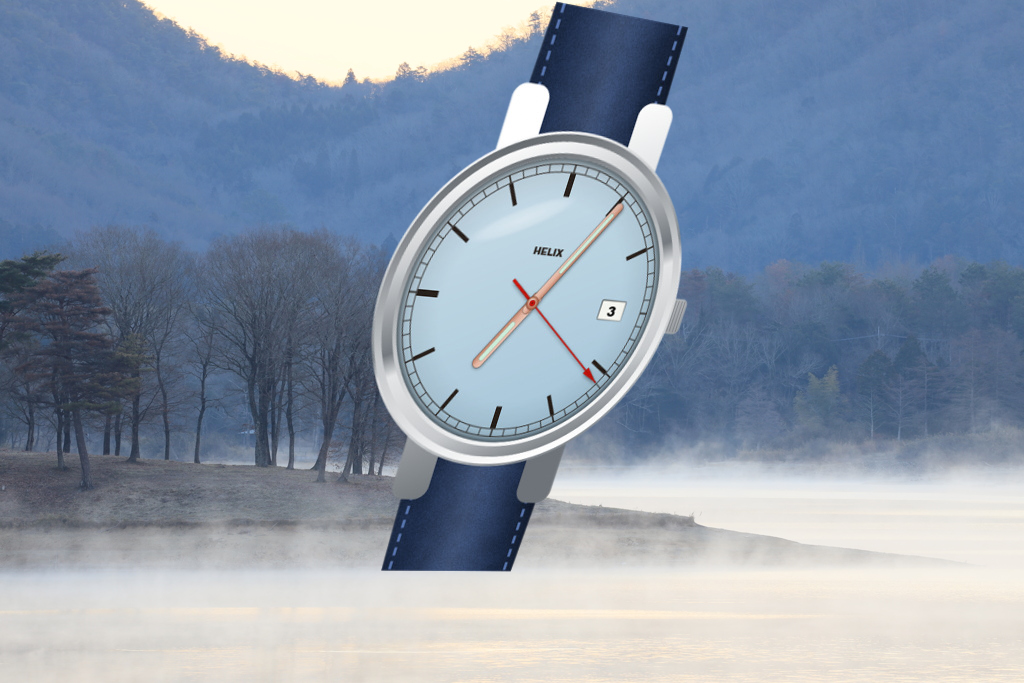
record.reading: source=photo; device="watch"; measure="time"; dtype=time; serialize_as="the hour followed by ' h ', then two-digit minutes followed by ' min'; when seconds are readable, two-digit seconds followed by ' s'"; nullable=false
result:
7 h 05 min 21 s
